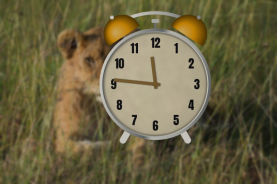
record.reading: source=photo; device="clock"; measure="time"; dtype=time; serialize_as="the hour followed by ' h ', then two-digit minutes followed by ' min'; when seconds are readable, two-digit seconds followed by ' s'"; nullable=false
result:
11 h 46 min
